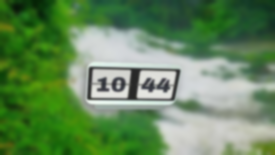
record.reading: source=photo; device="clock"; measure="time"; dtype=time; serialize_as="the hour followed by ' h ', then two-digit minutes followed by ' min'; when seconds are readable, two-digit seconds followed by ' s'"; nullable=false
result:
10 h 44 min
